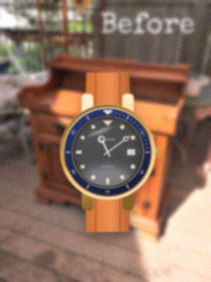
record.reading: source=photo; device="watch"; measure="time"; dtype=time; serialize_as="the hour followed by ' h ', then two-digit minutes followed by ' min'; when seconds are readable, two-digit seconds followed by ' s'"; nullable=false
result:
11 h 09 min
